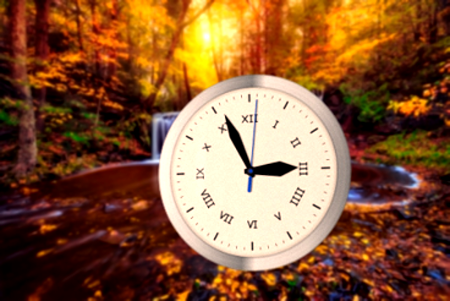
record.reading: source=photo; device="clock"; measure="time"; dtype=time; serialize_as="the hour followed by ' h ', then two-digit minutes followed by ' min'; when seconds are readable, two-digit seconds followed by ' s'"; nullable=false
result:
2 h 56 min 01 s
